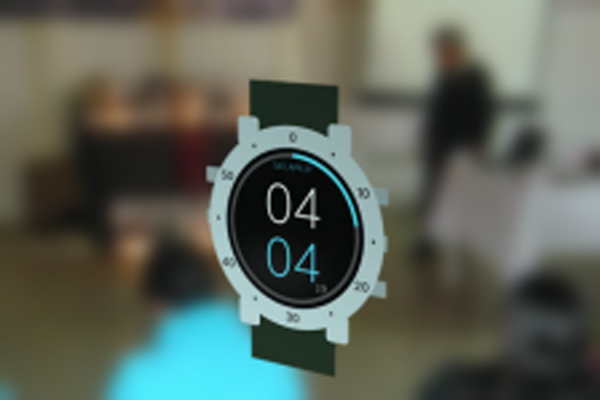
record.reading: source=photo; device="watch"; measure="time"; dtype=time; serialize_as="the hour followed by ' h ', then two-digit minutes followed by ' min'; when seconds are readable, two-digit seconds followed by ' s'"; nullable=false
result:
4 h 04 min
